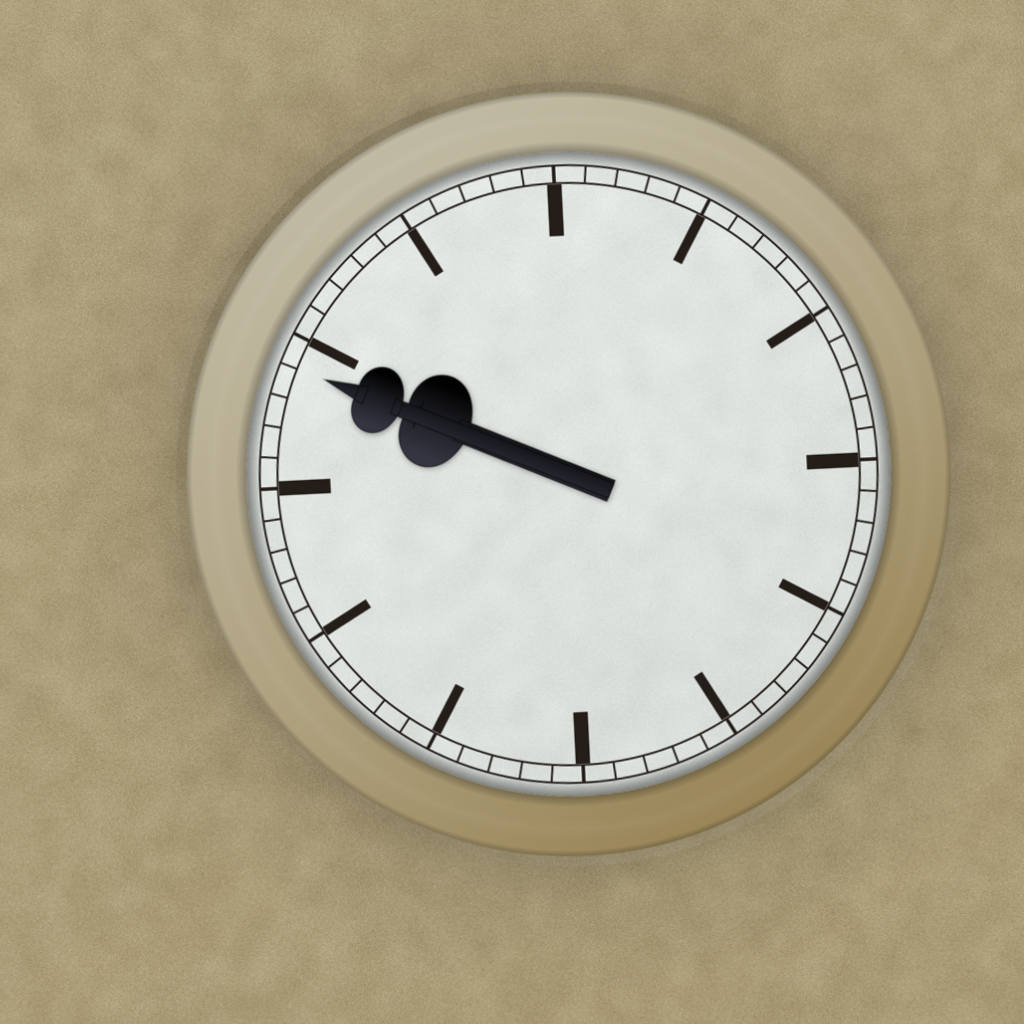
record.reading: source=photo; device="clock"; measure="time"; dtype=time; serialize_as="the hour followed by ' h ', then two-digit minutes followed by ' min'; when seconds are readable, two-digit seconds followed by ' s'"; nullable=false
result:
9 h 49 min
